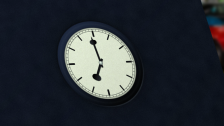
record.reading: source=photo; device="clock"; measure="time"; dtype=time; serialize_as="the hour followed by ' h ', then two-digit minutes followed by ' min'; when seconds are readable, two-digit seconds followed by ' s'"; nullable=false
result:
6 h 59 min
